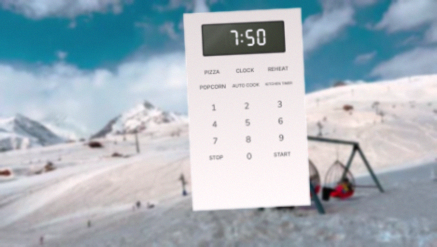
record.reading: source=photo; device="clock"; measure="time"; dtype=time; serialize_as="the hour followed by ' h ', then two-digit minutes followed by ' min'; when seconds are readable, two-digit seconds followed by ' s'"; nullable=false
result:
7 h 50 min
